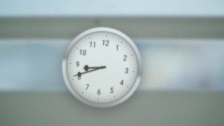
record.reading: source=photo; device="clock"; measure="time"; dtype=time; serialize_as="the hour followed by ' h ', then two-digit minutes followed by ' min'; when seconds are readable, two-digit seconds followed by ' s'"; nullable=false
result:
8 h 41 min
